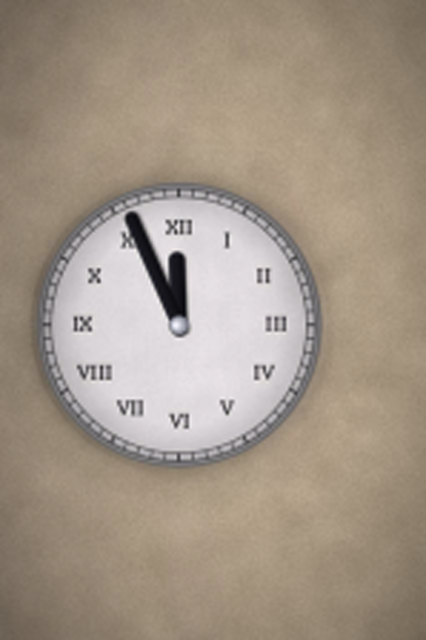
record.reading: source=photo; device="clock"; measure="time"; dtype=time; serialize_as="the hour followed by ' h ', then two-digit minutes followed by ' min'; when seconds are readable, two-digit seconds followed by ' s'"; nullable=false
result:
11 h 56 min
